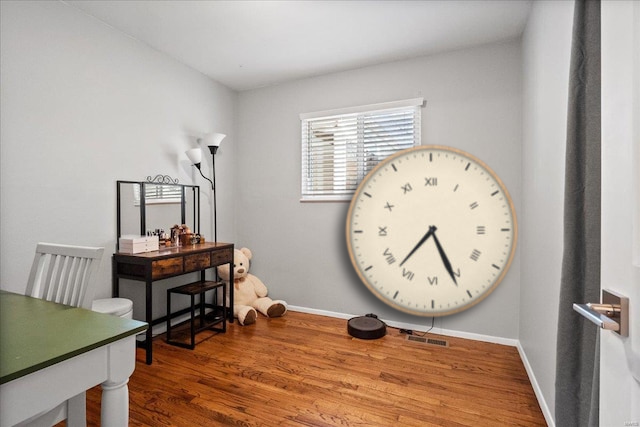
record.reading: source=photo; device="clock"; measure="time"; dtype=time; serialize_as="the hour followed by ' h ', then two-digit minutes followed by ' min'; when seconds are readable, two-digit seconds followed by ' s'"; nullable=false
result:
7 h 26 min
